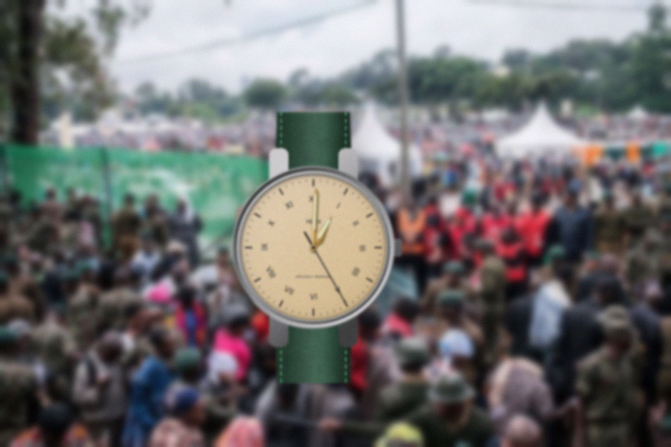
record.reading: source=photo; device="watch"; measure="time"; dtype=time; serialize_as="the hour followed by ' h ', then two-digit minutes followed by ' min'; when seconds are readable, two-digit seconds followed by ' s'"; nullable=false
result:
1 h 00 min 25 s
